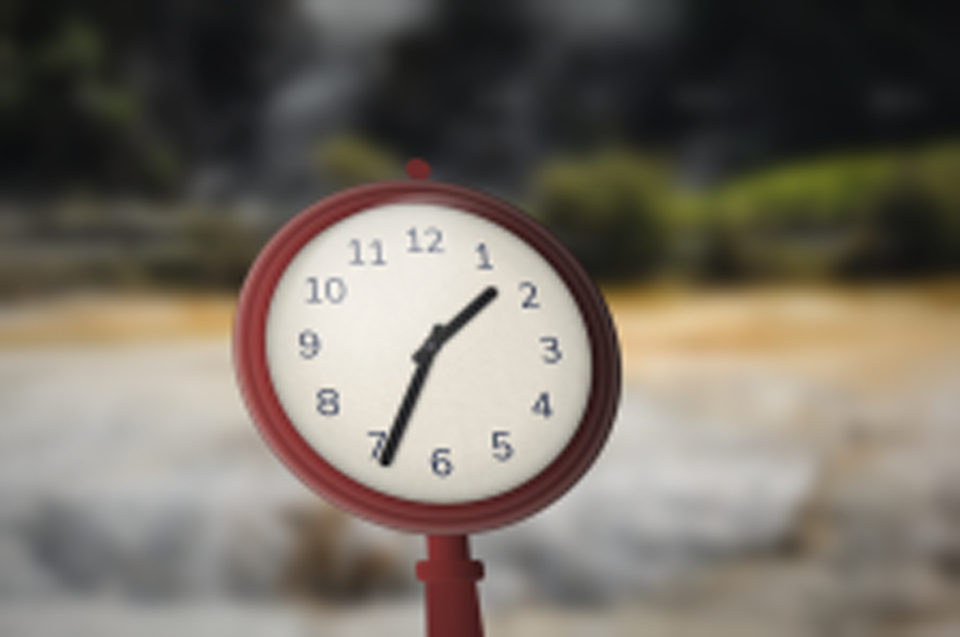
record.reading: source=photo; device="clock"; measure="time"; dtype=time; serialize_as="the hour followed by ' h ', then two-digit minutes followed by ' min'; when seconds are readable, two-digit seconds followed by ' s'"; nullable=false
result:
1 h 34 min
